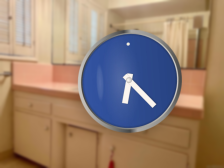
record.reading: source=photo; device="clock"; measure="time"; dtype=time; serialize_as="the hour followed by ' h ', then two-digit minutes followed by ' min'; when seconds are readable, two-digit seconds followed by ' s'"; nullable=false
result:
6 h 23 min
